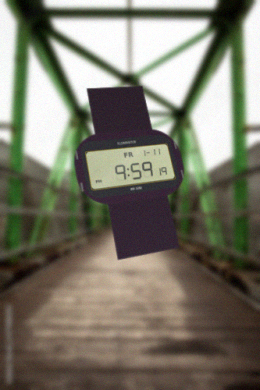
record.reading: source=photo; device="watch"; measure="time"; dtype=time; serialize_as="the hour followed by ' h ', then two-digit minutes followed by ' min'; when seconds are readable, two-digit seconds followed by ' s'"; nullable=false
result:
9 h 59 min 19 s
